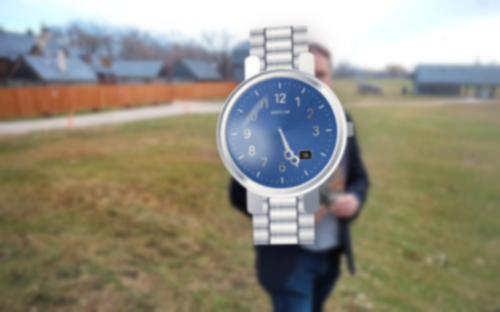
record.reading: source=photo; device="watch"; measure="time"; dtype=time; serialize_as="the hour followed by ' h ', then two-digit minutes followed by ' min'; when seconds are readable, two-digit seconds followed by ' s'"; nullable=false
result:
5 h 26 min
